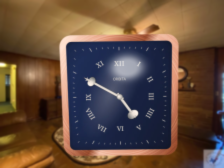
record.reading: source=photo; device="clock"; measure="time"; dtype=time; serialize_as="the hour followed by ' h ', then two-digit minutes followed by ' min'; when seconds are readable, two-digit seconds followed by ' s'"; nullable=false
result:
4 h 50 min
